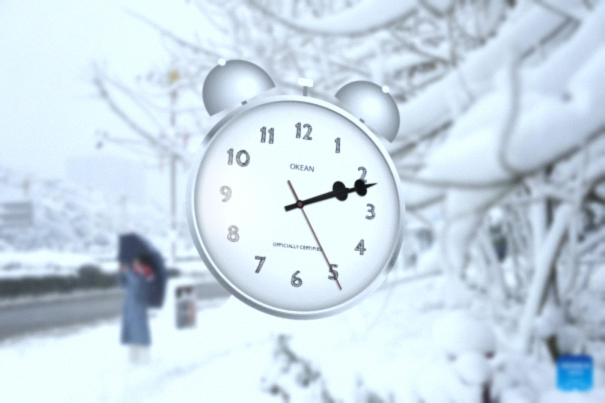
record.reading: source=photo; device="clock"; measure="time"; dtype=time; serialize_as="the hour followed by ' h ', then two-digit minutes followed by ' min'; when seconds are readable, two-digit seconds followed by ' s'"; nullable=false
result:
2 h 11 min 25 s
